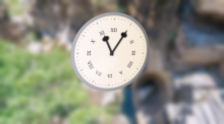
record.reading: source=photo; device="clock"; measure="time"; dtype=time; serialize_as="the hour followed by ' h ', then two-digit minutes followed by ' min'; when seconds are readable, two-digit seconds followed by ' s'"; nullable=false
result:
11 h 05 min
